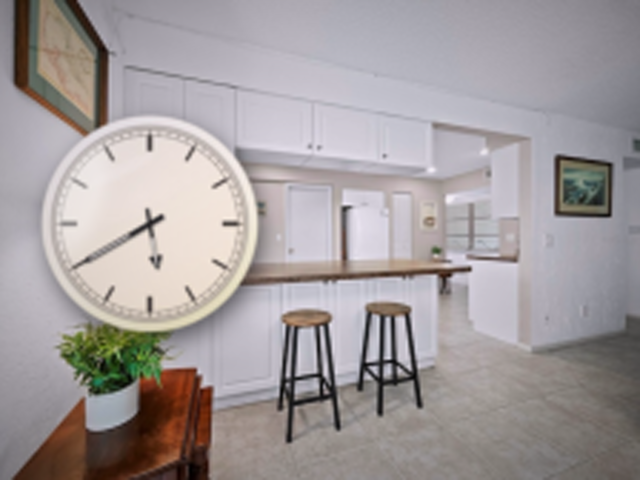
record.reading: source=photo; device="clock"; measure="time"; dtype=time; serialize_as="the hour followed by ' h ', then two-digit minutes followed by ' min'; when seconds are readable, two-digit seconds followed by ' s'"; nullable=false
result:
5 h 40 min
